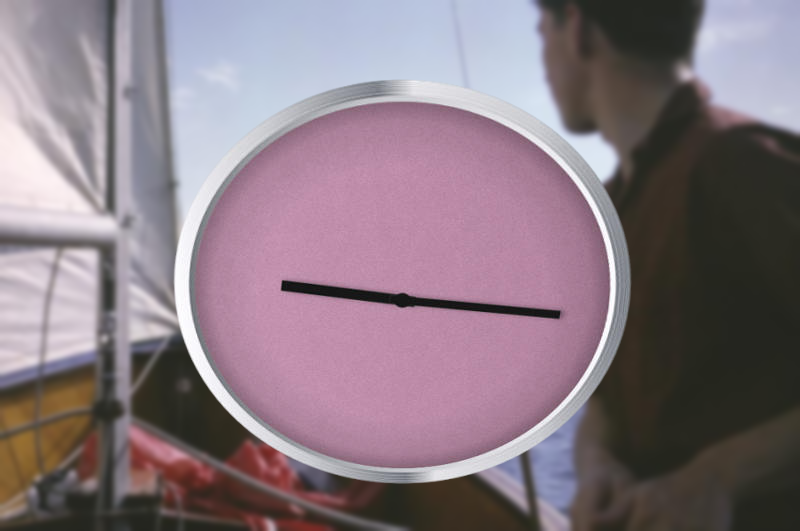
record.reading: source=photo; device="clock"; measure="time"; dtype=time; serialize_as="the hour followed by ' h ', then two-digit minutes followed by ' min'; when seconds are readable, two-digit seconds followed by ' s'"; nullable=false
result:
9 h 16 min
